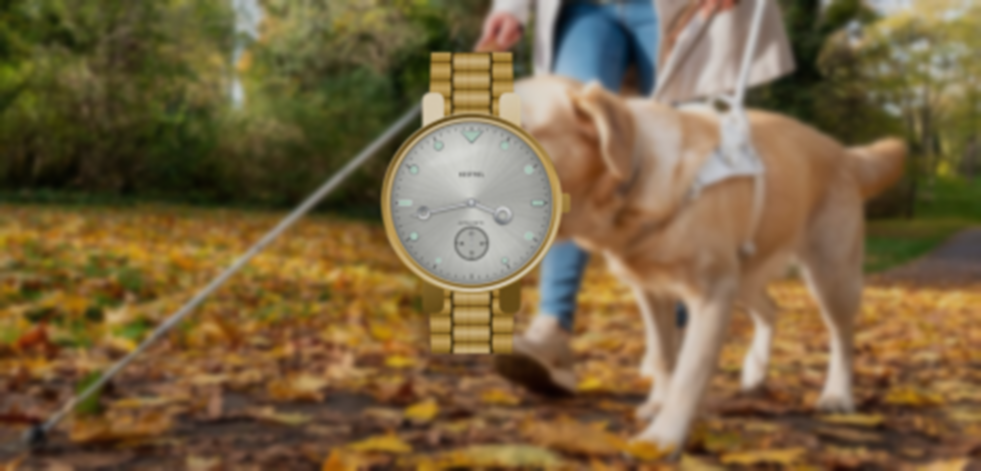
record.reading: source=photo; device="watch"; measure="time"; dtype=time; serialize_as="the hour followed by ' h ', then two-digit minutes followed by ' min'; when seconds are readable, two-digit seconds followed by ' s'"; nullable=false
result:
3 h 43 min
